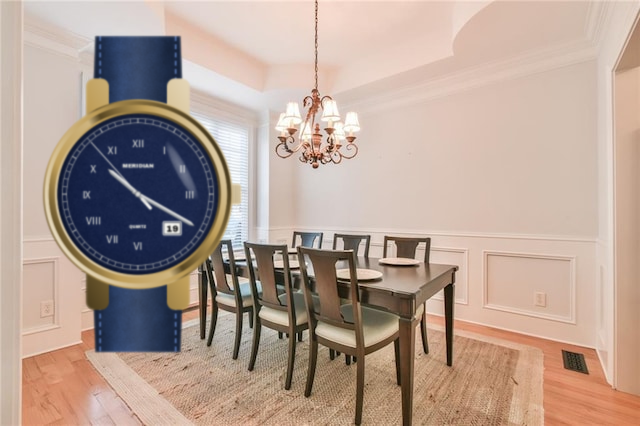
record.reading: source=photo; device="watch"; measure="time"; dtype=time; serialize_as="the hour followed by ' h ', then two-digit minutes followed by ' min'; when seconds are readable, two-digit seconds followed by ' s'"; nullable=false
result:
10 h 19 min 53 s
